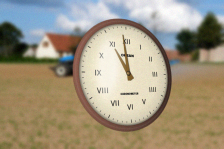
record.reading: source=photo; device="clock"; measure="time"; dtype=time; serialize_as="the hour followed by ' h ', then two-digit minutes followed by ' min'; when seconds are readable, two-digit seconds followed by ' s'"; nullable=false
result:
10 h 59 min
